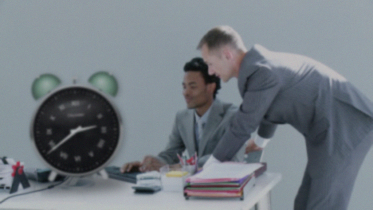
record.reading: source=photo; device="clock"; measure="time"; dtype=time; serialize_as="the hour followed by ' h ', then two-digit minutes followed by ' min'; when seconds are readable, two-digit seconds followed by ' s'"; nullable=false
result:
2 h 39 min
